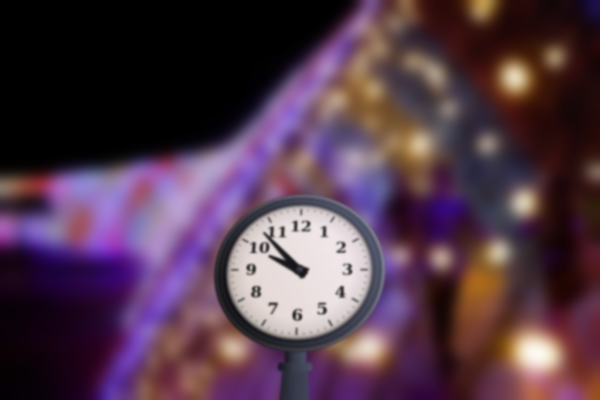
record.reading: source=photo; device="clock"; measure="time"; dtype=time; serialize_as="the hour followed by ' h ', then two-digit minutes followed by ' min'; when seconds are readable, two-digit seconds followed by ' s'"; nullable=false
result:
9 h 53 min
